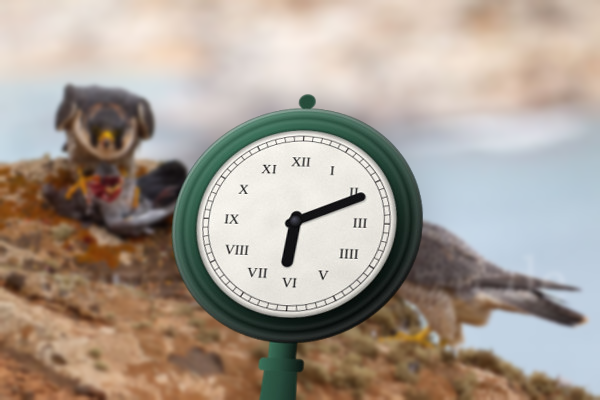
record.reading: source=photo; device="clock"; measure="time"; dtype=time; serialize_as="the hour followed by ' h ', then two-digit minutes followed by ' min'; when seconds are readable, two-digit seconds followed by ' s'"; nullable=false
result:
6 h 11 min
